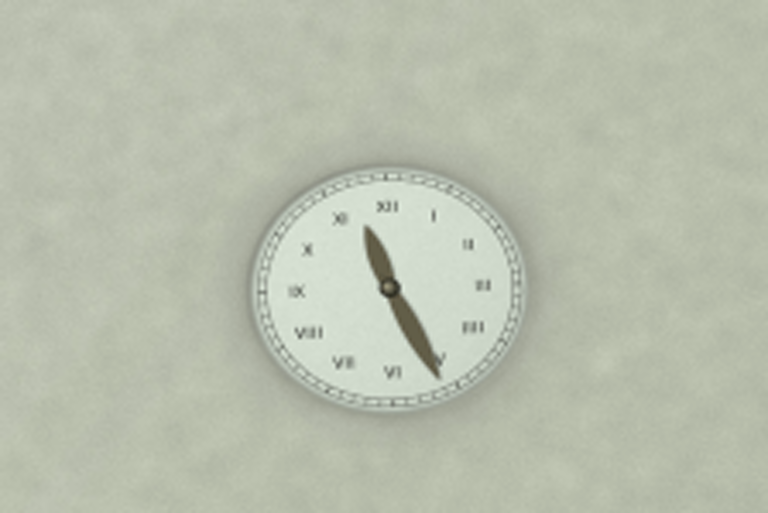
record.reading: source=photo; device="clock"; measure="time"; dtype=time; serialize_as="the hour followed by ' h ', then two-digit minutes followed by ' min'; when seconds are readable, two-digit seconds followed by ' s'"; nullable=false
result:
11 h 26 min
